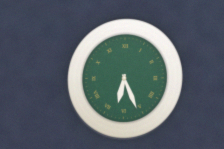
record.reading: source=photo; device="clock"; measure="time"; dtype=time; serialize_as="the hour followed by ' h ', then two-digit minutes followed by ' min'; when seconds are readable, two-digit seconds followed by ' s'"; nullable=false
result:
6 h 26 min
